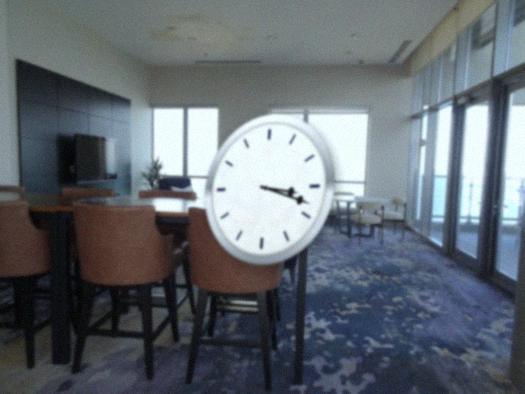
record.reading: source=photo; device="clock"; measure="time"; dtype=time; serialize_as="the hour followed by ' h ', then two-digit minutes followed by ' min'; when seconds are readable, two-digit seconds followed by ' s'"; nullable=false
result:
3 h 18 min
